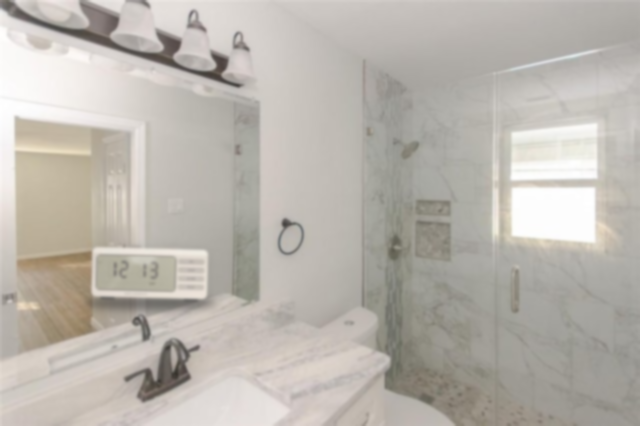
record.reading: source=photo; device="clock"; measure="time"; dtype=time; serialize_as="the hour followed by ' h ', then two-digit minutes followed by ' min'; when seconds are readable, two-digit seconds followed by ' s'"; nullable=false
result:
12 h 13 min
